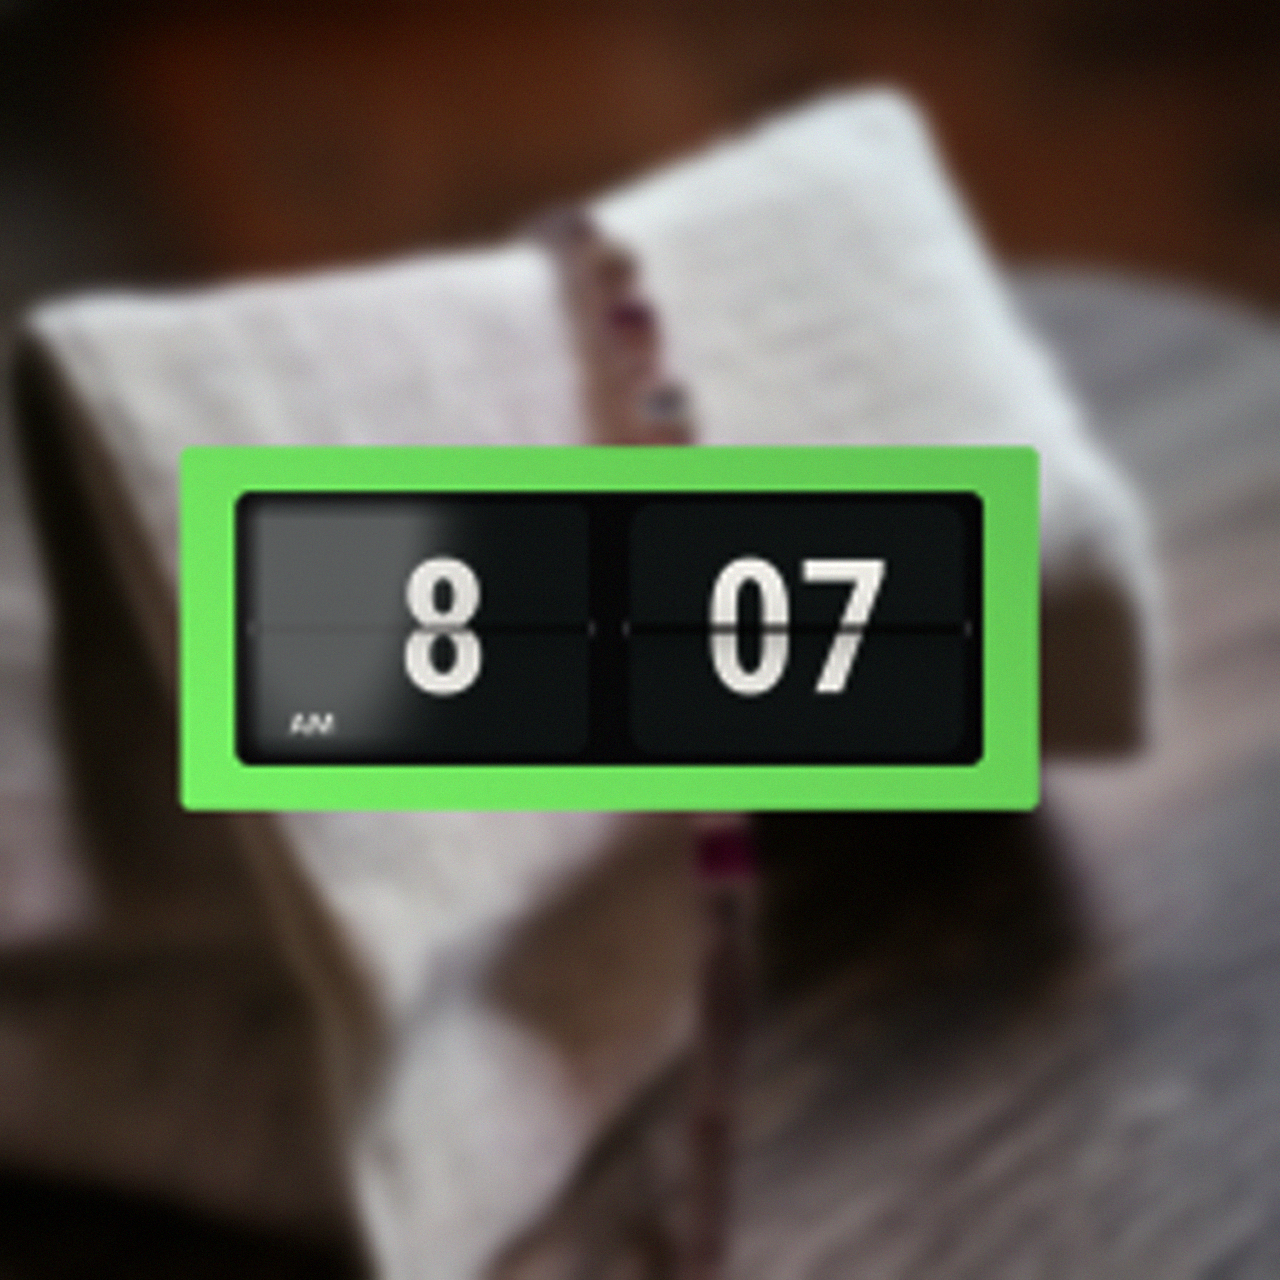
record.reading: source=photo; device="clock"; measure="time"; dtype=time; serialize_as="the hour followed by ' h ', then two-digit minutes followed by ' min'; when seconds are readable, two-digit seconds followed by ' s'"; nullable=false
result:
8 h 07 min
